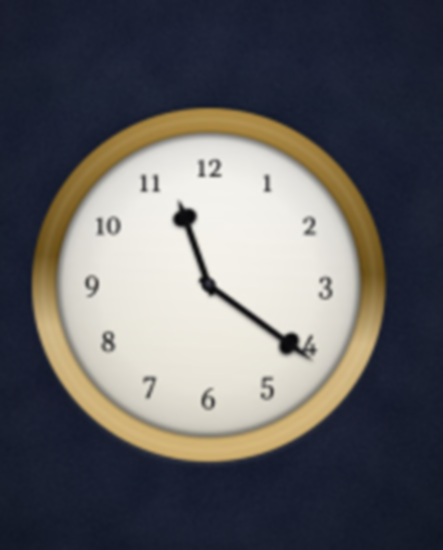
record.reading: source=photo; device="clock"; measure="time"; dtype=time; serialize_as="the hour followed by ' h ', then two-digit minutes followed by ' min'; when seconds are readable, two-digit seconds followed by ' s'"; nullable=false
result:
11 h 21 min
